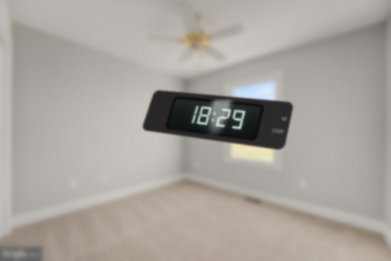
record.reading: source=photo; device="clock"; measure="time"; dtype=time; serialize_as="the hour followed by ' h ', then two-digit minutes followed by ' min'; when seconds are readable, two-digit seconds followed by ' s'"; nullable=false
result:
18 h 29 min
